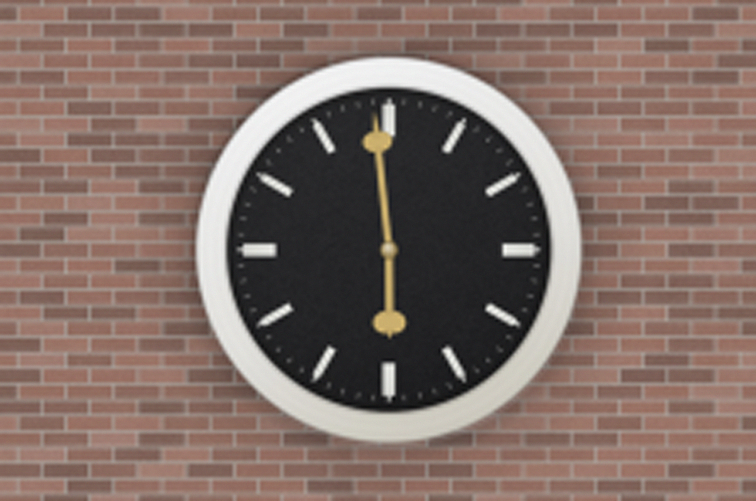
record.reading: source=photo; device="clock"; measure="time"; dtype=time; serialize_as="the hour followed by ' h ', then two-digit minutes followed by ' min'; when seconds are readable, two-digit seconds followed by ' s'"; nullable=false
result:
5 h 59 min
